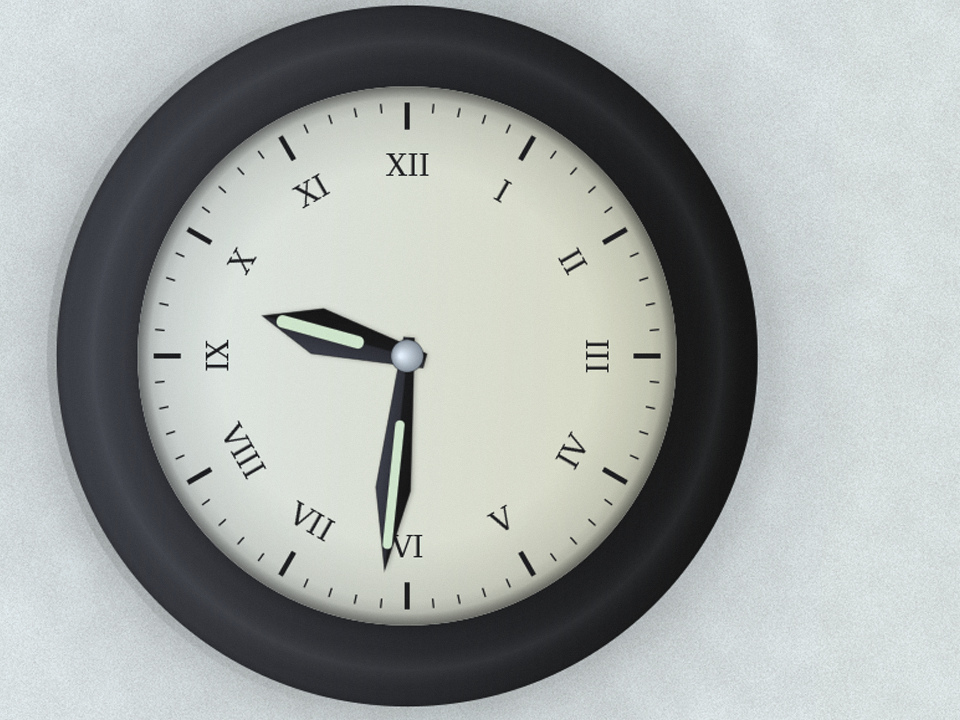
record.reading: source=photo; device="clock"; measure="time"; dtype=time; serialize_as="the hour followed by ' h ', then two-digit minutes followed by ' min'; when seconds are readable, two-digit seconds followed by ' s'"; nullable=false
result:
9 h 31 min
